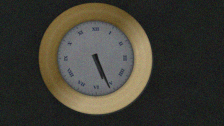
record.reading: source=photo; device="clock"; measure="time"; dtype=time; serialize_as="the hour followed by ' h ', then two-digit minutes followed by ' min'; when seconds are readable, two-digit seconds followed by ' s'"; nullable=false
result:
5 h 26 min
